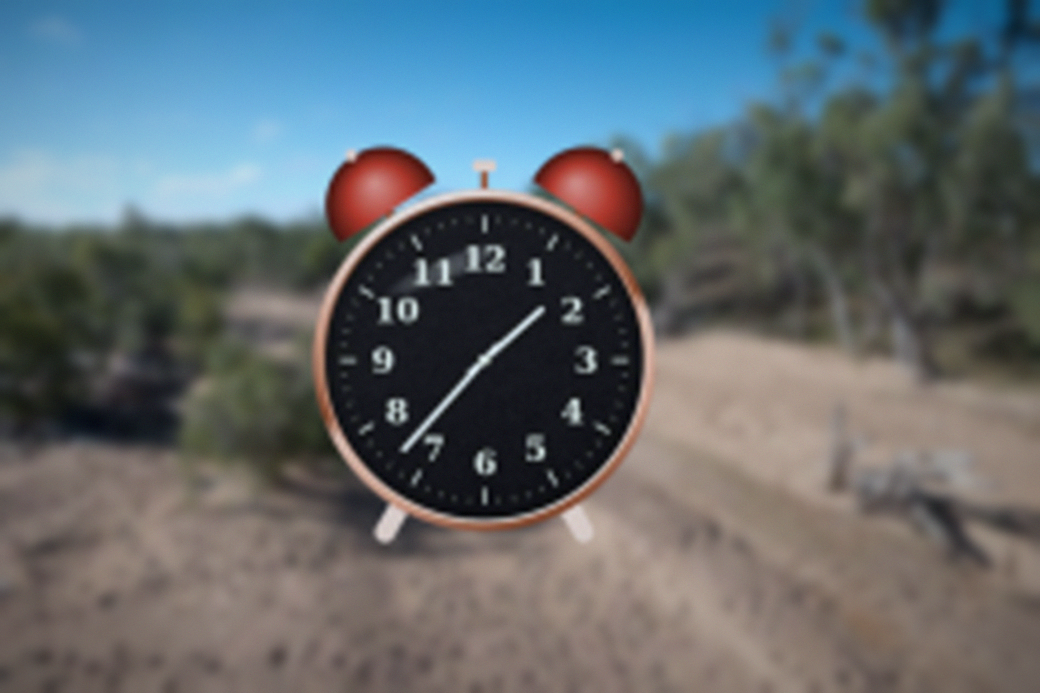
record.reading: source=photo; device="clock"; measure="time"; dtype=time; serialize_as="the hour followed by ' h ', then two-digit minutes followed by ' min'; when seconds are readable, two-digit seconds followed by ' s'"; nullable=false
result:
1 h 37 min
